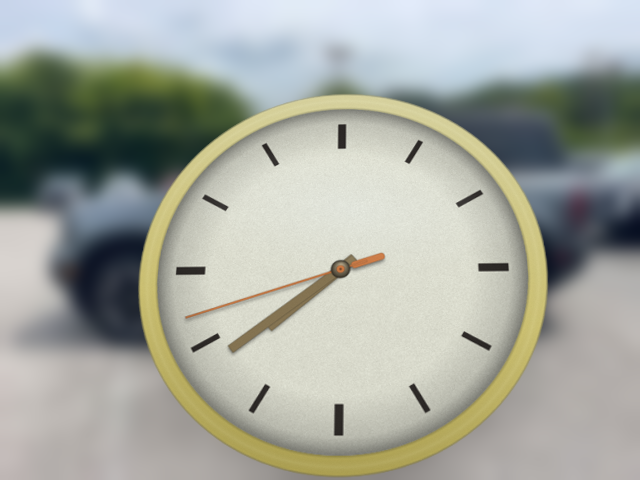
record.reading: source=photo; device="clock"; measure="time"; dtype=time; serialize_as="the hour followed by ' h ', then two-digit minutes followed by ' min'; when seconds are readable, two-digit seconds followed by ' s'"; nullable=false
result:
7 h 38 min 42 s
